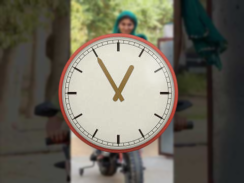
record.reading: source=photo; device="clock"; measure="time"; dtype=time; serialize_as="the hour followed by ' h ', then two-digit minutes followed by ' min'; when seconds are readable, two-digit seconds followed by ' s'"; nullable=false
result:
12 h 55 min
